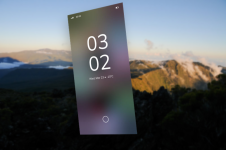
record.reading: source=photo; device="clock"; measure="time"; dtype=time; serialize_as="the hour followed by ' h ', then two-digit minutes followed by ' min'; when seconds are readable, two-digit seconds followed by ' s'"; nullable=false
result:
3 h 02 min
